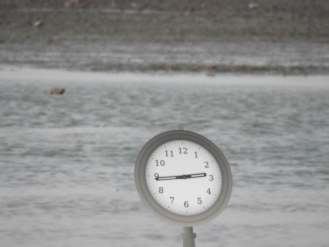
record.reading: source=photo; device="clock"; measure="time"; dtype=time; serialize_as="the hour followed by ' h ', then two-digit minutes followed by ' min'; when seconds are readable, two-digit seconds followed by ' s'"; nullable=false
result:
2 h 44 min
